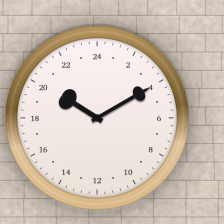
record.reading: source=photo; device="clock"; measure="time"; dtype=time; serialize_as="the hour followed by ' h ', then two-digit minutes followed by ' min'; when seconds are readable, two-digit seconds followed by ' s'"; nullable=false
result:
20 h 10 min
